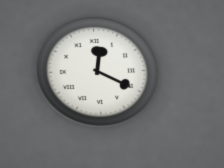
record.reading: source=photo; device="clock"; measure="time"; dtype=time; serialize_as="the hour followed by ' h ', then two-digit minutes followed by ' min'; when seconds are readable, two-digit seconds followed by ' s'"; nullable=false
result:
12 h 20 min
